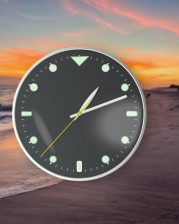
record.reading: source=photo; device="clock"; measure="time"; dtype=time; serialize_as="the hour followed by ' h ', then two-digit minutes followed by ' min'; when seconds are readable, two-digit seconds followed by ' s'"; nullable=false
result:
1 h 11 min 37 s
